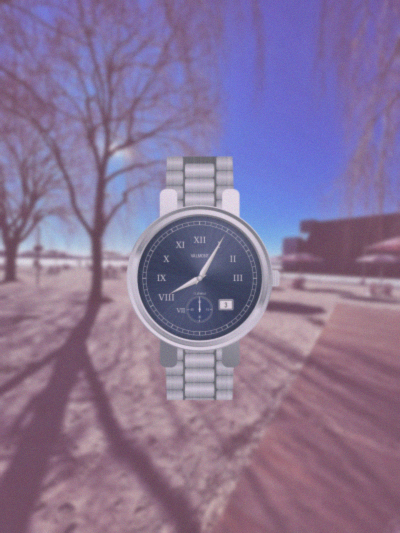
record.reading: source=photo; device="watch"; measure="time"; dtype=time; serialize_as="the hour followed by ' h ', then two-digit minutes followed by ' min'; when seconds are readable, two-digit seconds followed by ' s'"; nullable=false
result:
8 h 05 min
